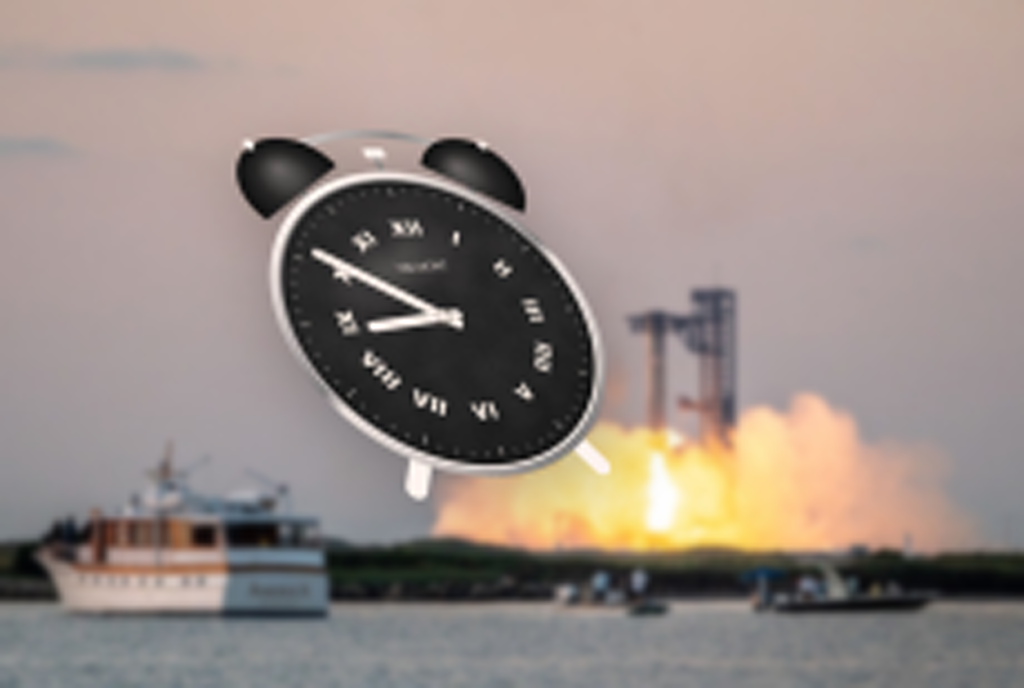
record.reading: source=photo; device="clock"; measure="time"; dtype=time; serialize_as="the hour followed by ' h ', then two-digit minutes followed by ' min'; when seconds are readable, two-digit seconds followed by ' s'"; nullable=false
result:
8 h 51 min
